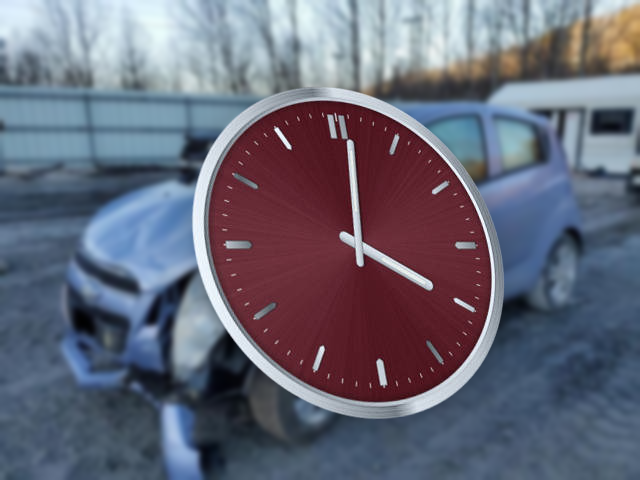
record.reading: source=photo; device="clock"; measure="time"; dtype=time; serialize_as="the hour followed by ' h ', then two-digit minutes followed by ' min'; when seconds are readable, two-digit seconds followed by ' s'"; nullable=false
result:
4 h 01 min
